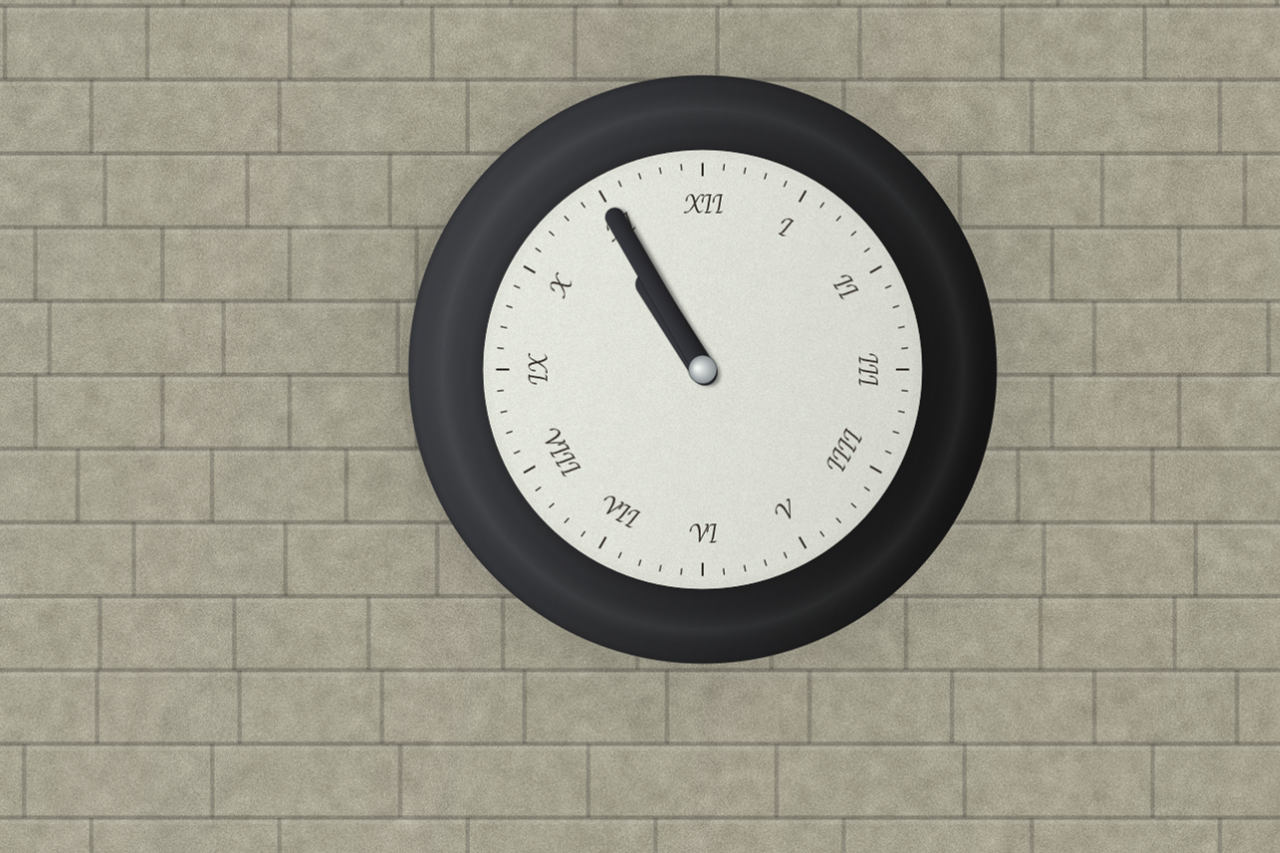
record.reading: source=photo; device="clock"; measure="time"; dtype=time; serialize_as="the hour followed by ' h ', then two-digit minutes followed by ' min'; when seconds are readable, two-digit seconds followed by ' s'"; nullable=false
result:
10 h 55 min
